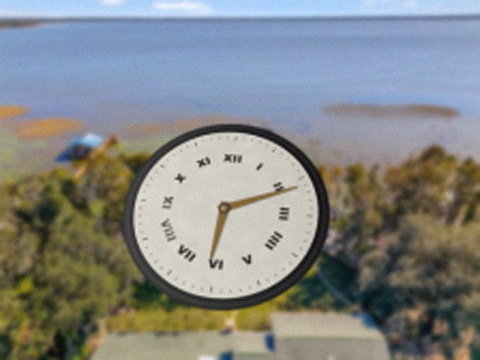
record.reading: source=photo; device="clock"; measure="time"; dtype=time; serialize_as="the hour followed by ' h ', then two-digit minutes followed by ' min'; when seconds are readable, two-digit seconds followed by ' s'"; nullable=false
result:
6 h 11 min
